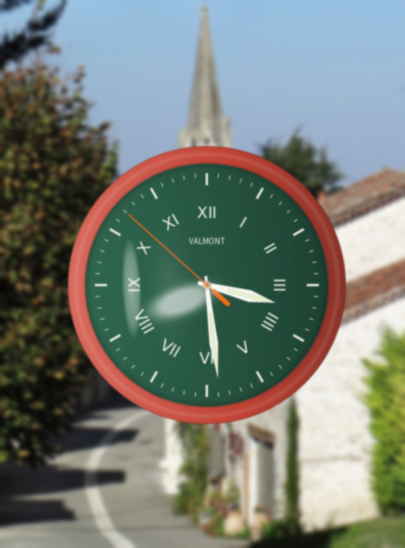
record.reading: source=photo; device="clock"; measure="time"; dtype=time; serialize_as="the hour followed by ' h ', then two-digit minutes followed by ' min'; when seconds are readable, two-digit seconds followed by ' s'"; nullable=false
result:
3 h 28 min 52 s
